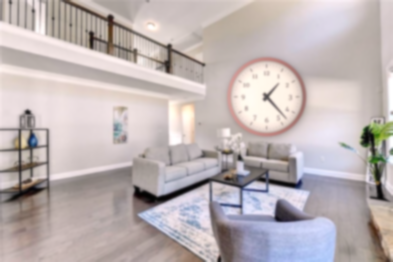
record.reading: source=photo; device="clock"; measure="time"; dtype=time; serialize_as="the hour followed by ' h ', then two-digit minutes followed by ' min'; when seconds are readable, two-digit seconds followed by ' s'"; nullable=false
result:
1 h 23 min
